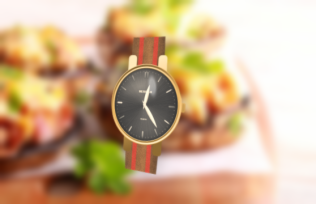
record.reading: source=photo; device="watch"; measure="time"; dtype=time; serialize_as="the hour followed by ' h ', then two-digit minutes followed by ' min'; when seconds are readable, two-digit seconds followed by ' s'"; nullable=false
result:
12 h 24 min
